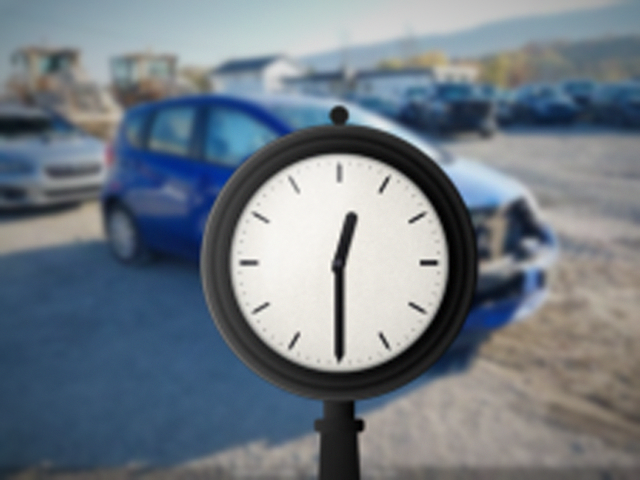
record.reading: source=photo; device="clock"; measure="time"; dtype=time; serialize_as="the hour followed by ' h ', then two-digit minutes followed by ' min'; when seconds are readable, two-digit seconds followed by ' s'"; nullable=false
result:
12 h 30 min
